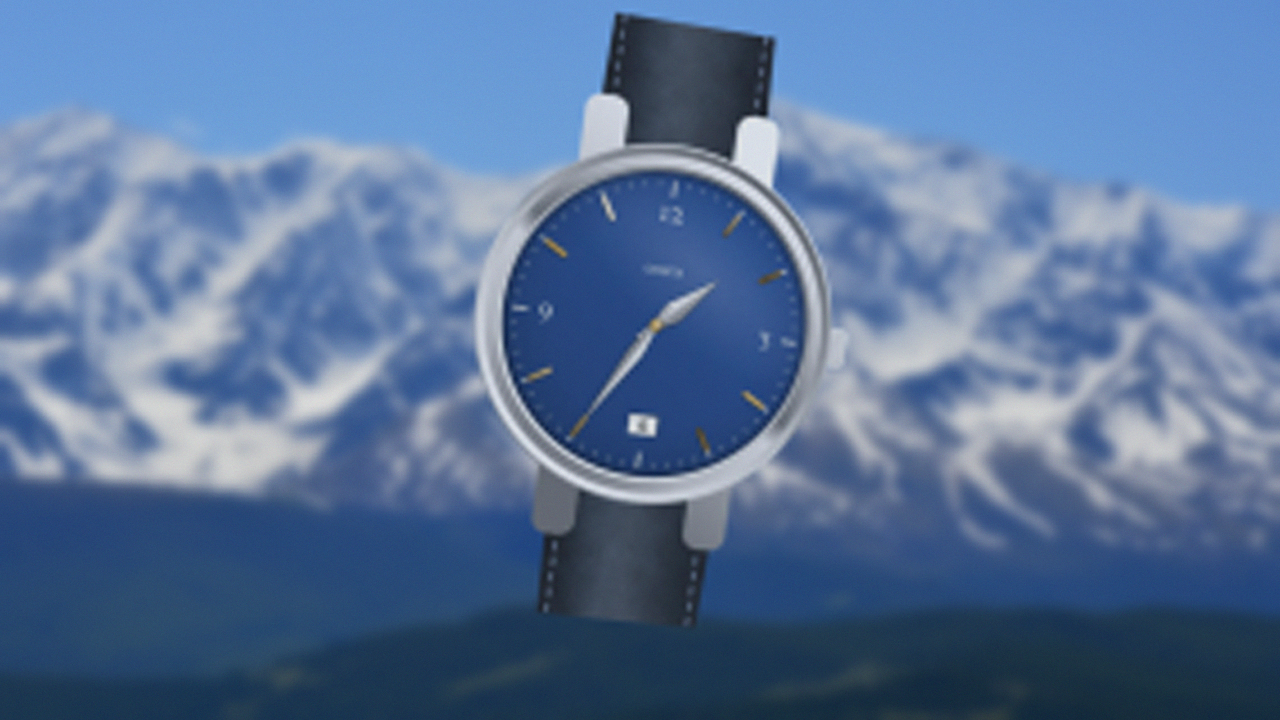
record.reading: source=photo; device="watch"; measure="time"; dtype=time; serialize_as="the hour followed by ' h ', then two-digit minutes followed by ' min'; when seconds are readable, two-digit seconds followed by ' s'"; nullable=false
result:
1 h 35 min
